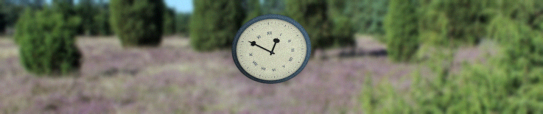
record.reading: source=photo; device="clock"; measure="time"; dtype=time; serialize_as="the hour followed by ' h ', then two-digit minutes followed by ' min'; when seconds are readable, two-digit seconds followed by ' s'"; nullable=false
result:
12 h 51 min
